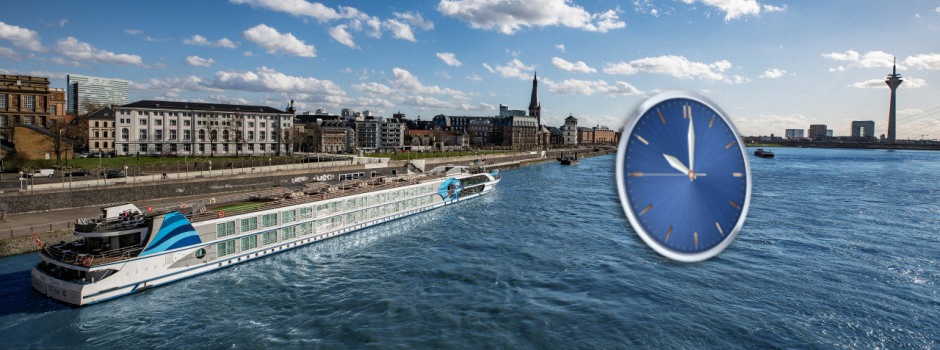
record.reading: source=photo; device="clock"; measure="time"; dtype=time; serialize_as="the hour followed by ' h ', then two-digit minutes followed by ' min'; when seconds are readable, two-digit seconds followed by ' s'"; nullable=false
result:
10 h 00 min 45 s
